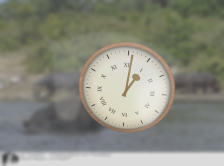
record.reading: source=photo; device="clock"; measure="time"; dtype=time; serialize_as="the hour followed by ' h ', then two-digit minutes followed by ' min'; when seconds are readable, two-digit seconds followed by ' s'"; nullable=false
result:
1 h 01 min
